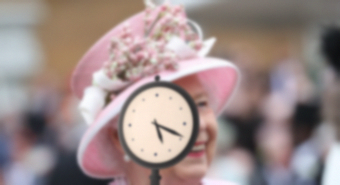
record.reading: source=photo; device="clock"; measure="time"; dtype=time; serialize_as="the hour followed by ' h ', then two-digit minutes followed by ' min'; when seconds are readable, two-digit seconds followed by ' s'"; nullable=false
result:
5 h 19 min
